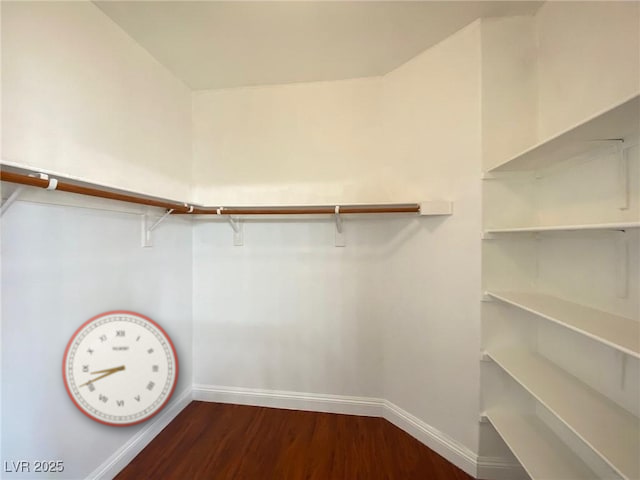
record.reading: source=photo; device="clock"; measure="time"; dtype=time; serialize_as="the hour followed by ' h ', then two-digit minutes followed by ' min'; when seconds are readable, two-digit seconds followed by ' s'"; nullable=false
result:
8 h 41 min
